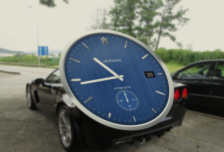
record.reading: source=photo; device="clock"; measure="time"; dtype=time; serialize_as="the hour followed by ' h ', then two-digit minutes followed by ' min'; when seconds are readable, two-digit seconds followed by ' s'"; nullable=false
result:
10 h 44 min
